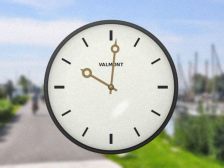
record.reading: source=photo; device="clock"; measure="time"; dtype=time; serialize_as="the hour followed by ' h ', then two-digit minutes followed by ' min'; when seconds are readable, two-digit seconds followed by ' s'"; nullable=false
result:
10 h 01 min
